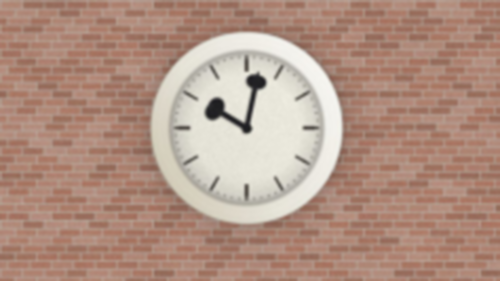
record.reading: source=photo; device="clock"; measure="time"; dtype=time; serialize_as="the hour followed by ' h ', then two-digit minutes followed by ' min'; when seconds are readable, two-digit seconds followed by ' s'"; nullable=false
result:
10 h 02 min
